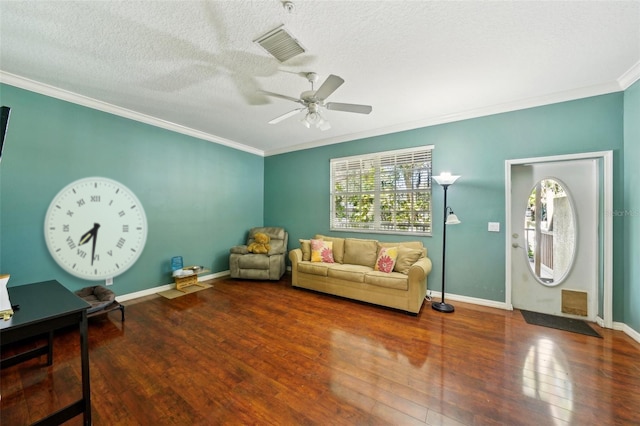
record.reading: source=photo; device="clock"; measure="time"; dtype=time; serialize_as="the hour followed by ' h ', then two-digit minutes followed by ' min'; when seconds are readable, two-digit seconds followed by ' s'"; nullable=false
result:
7 h 31 min
